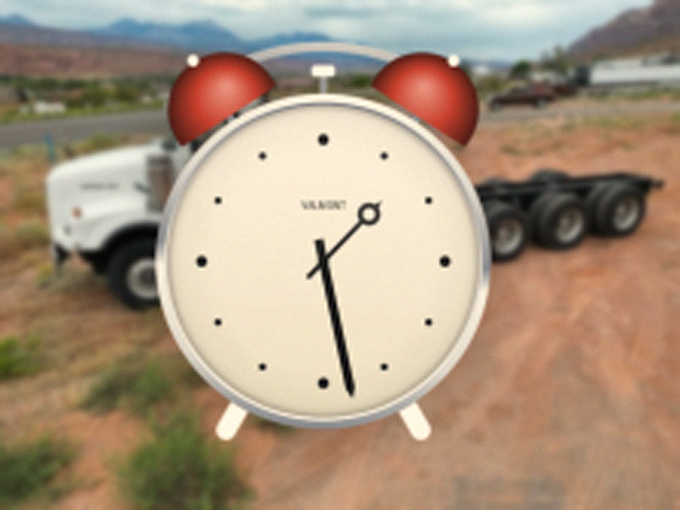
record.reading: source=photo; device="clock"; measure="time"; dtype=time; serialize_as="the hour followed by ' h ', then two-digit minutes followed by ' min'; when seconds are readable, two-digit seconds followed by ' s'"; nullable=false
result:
1 h 28 min
